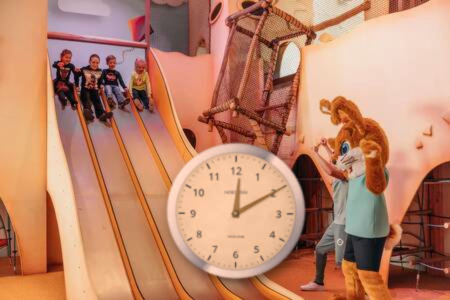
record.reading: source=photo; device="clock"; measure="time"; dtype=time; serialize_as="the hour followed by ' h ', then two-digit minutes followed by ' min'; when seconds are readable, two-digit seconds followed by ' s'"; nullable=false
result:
12 h 10 min
